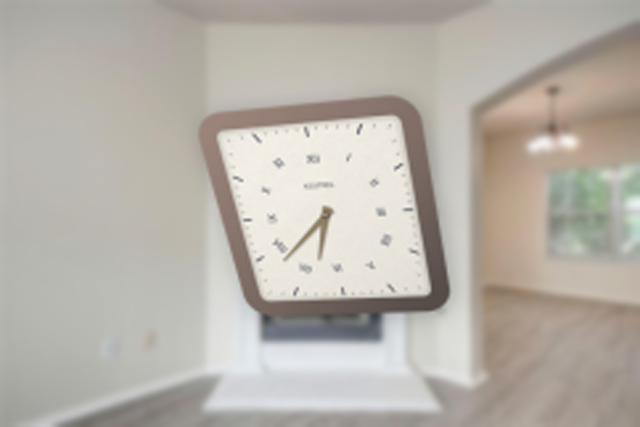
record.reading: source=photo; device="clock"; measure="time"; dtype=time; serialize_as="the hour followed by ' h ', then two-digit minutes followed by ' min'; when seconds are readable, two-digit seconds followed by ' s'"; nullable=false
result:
6 h 38 min
